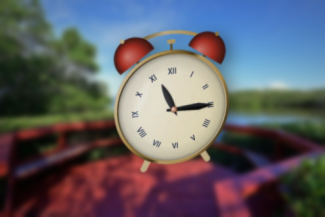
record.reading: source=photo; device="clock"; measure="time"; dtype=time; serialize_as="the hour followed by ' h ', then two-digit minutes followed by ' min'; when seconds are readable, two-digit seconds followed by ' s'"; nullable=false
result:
11 h 15 min
